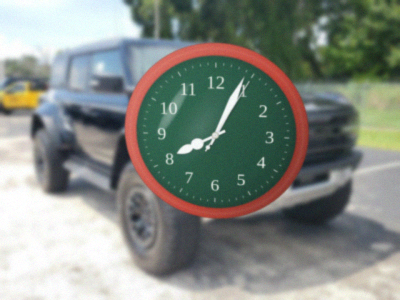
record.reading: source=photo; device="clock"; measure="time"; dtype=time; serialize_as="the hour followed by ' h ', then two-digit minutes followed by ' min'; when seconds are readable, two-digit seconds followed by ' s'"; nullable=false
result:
8 h 04 min 05 s
